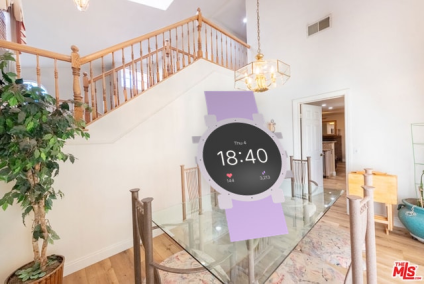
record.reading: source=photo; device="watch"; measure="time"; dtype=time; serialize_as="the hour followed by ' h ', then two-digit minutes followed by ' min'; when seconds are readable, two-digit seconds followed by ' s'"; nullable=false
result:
18 h 40 min
